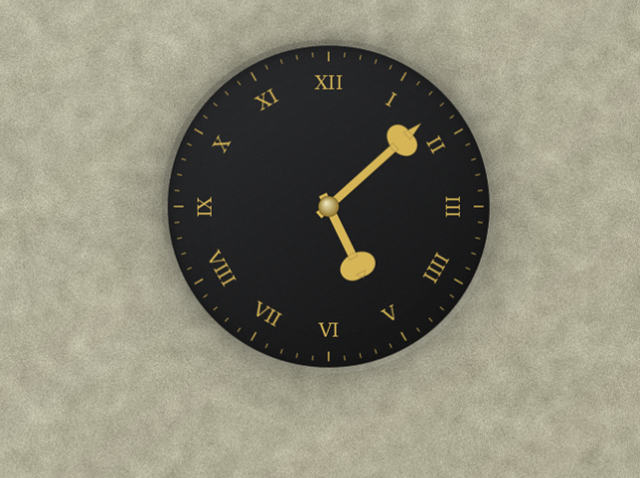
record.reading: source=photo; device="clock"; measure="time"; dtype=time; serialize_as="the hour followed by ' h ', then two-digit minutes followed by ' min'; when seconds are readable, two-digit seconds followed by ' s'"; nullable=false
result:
5 h 08 min
